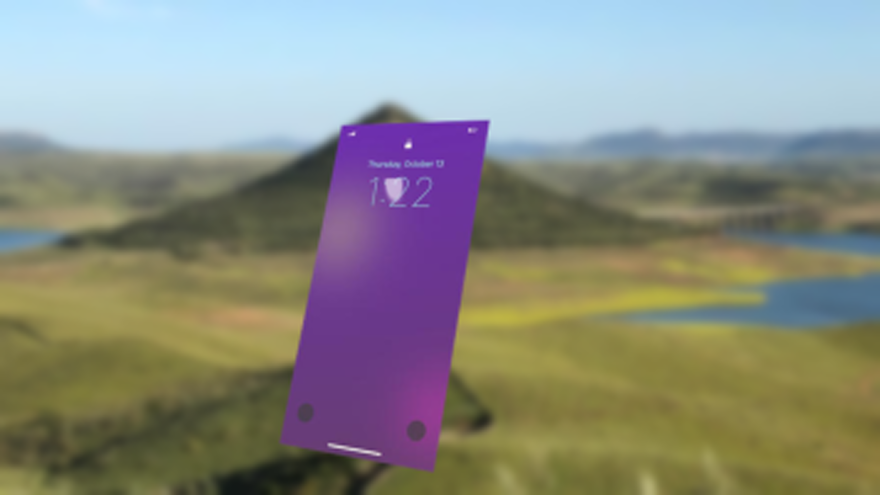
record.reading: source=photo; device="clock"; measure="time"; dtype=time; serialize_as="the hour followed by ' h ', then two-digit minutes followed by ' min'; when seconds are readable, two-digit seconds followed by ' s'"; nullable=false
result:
1 h 22 min
